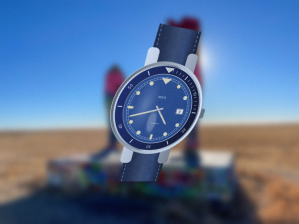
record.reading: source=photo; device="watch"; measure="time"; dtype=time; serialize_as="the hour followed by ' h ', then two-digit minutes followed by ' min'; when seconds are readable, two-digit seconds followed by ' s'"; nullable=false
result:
4 h 42 min
